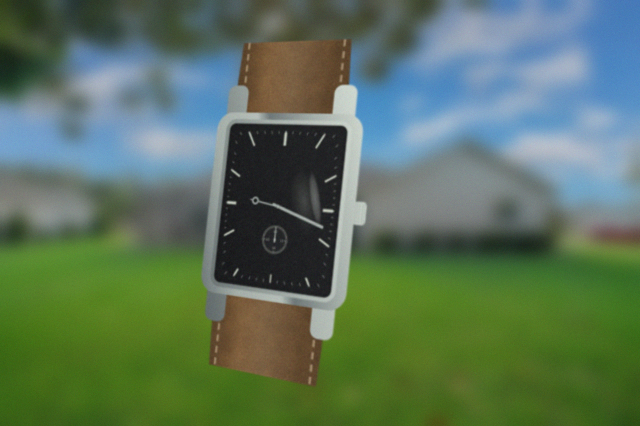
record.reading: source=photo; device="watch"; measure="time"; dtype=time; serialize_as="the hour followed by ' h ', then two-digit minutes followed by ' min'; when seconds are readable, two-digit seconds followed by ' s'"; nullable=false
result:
9 h 18 min
